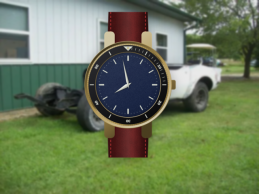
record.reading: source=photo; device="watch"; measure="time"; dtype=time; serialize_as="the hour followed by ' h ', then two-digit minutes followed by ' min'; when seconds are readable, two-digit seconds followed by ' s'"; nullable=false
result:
7 h 58 min
